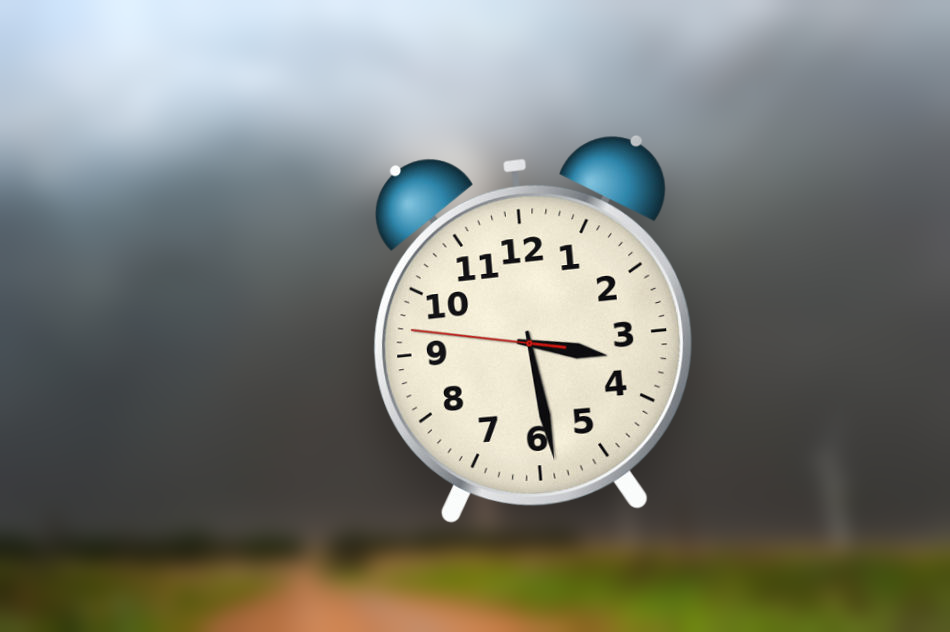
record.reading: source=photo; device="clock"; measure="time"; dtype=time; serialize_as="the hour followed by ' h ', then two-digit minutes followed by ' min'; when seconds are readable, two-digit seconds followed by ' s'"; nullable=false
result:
3 h 28 min 47 s
